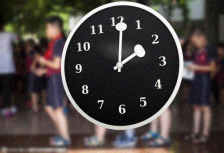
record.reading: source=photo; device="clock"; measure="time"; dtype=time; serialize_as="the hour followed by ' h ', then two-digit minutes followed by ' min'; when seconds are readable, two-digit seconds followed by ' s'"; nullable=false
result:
2 h 01 min
